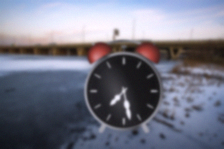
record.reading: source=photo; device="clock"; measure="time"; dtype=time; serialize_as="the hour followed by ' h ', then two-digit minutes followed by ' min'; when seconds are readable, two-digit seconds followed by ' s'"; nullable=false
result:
7 h 28 min
